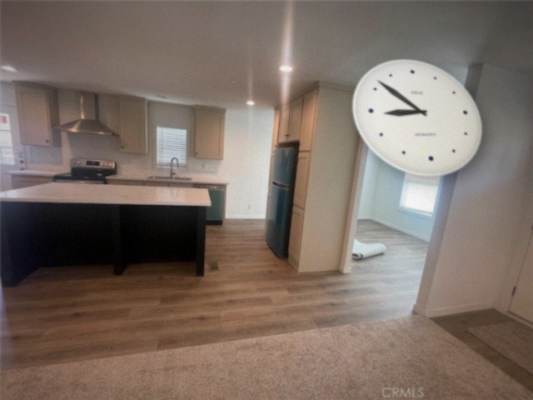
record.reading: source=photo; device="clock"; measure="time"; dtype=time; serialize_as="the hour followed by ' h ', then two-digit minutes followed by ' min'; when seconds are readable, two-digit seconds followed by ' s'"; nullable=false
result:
8 h 52 min
